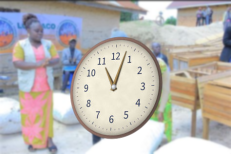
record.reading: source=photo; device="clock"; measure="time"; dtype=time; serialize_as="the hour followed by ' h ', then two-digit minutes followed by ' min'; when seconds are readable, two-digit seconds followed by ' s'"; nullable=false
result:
11 h 03 min
